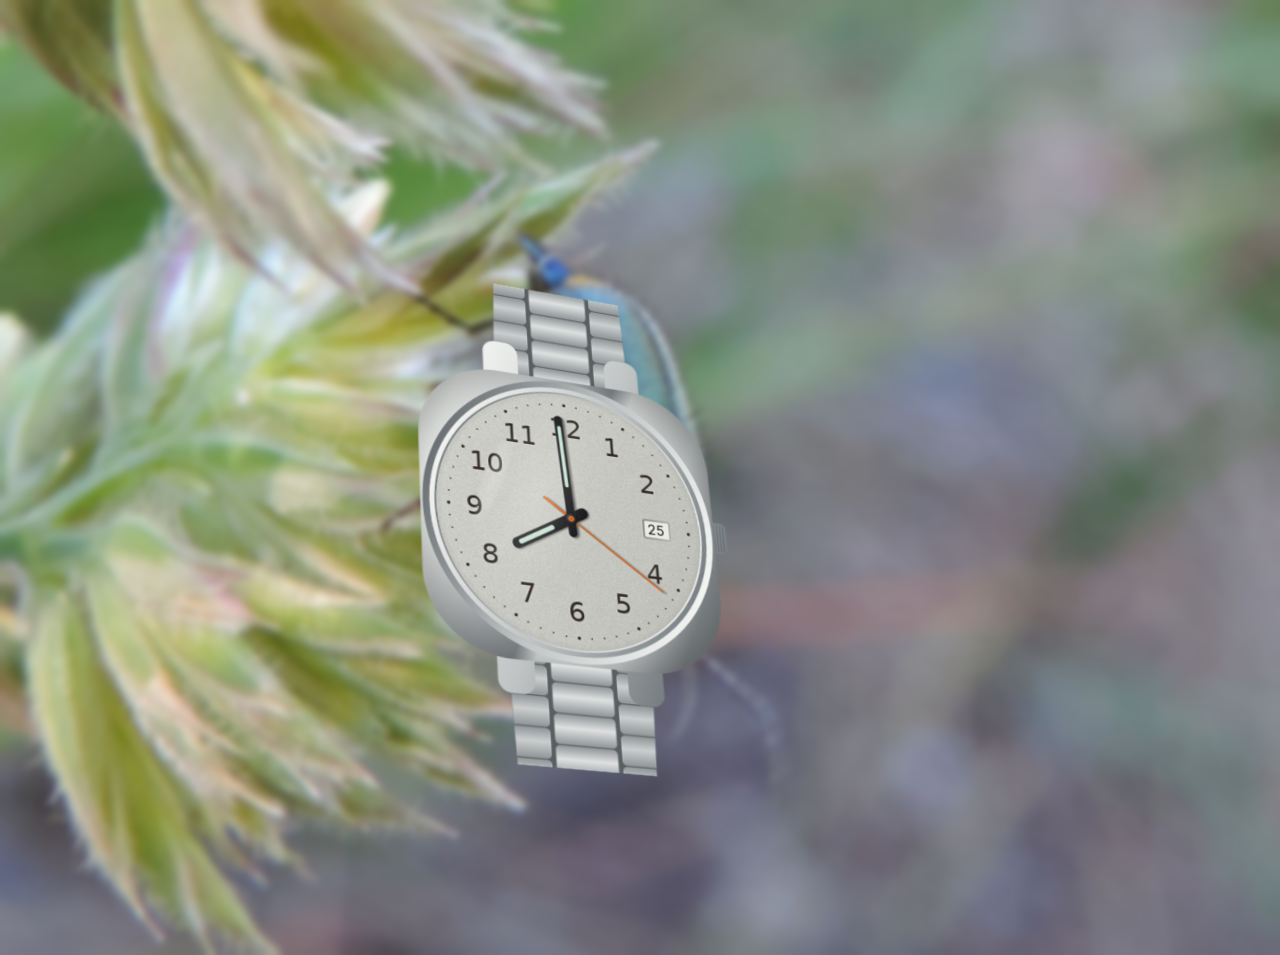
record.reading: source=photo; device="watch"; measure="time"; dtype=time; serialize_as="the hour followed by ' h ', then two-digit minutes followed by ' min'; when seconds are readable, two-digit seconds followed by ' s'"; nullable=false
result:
7 h 59 min 21 s
